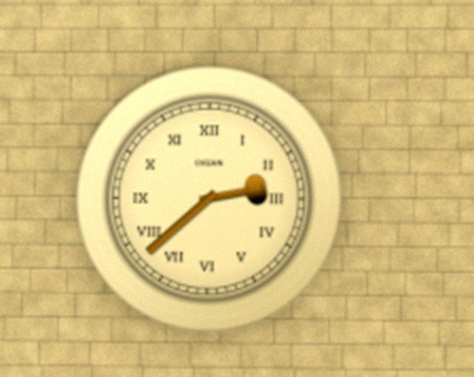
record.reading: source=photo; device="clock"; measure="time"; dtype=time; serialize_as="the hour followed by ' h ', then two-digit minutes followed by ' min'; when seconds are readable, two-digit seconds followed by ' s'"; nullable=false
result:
2 h 38 min
